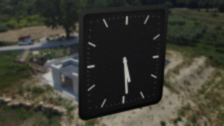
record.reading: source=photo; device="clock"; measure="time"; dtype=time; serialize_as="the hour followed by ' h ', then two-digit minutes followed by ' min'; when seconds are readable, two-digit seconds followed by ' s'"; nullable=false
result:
5 h 29 min
